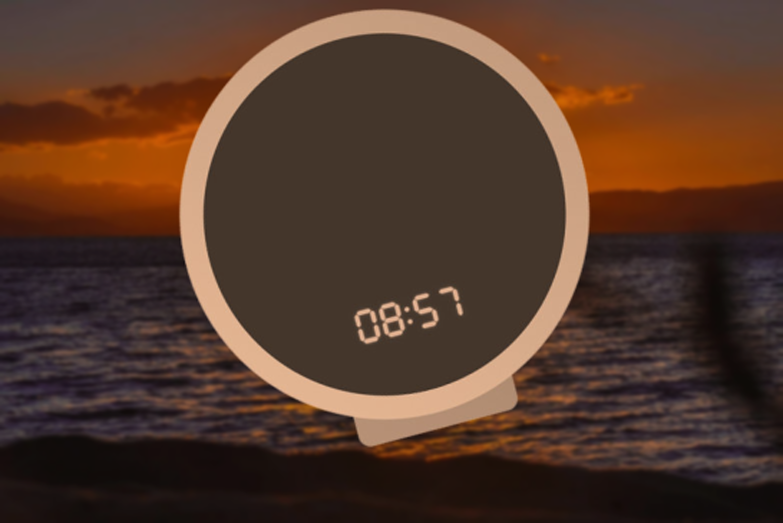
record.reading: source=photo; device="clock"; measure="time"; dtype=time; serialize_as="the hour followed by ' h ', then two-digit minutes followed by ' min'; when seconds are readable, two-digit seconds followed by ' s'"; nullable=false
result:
8 h 57 min
